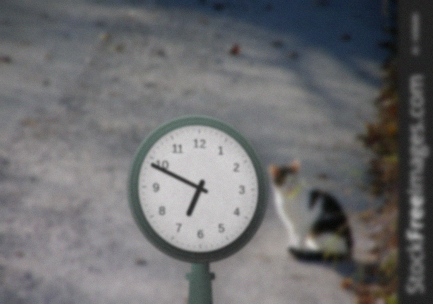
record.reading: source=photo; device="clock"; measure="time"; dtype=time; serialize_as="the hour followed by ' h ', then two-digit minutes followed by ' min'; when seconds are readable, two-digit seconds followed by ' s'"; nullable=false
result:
6 h 49 min
